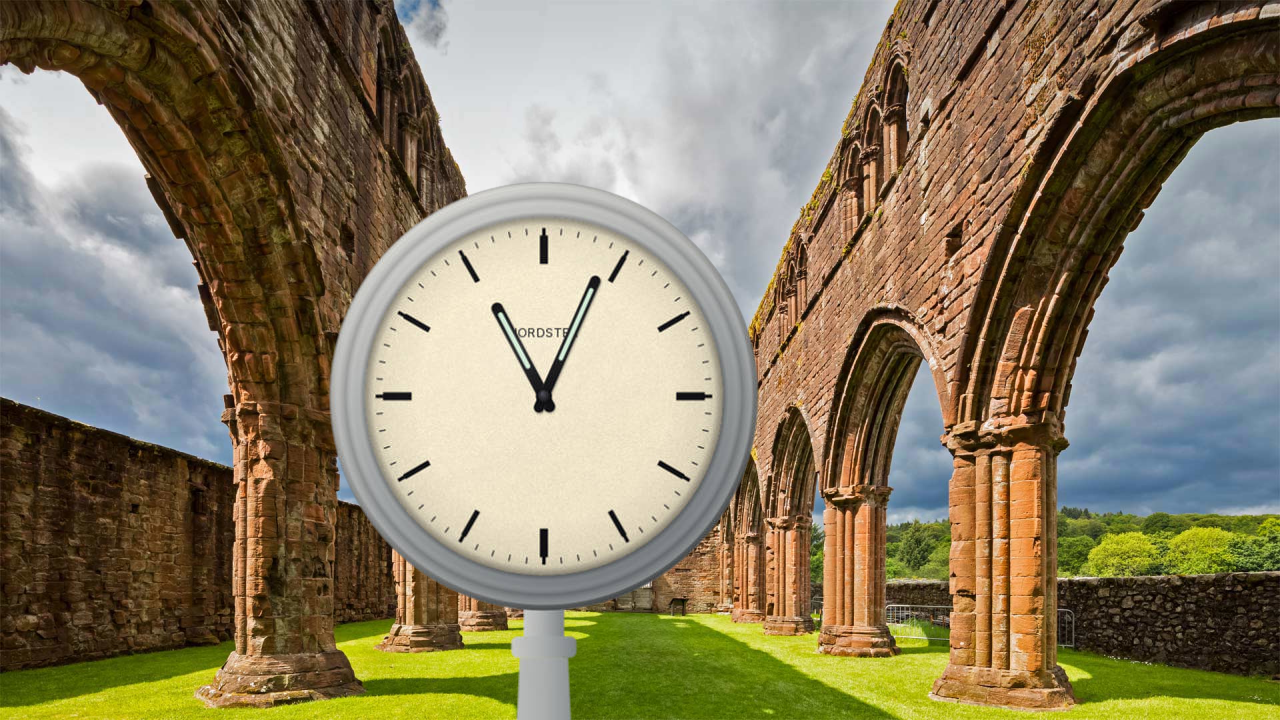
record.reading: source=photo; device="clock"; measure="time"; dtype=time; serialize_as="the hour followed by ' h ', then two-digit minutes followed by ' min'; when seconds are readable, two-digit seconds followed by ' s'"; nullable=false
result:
11 h 04 min
